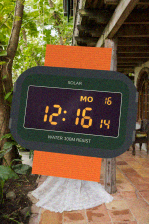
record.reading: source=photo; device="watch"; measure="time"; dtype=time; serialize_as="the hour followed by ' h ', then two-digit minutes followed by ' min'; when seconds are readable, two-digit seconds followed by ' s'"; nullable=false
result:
12 h 16 min 14 s
